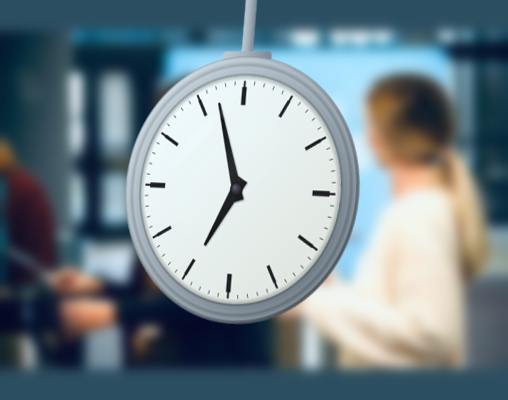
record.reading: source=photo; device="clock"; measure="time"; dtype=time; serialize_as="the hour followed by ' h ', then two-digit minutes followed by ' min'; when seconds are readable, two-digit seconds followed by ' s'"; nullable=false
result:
6 h 57 min
